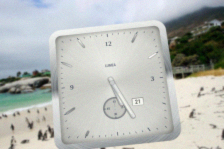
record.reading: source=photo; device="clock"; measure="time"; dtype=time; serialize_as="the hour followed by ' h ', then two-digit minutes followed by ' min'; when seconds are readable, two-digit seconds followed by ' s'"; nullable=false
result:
5 h 26 min
